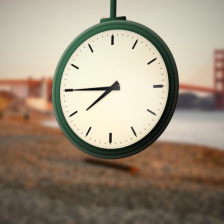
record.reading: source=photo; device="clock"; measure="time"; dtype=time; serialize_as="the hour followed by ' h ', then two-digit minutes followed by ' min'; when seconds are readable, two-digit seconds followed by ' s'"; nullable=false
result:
7 h 45 min
